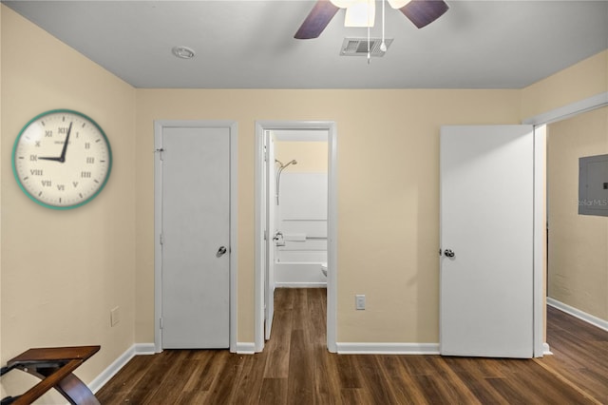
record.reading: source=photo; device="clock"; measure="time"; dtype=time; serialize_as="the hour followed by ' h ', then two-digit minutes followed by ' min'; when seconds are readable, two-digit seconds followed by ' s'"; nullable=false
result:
9 h 02 min
